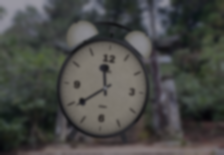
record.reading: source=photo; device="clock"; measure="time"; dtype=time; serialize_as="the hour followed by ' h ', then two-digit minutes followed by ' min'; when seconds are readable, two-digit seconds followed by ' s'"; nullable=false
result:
11 h 39 min
